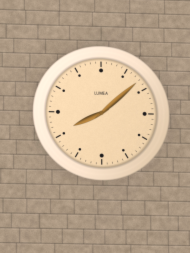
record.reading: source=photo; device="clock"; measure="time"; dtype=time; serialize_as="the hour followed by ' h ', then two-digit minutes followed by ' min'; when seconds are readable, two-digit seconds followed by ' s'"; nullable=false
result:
8 h 08 min
